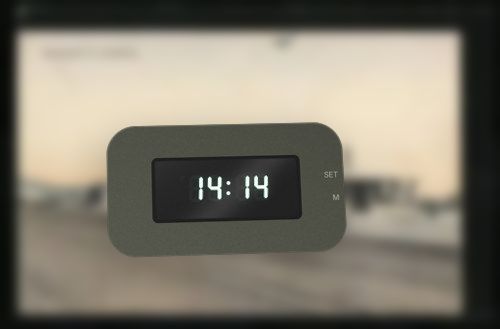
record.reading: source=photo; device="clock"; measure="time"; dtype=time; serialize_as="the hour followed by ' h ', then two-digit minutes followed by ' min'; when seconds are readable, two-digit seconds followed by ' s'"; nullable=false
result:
14 h 14 min
